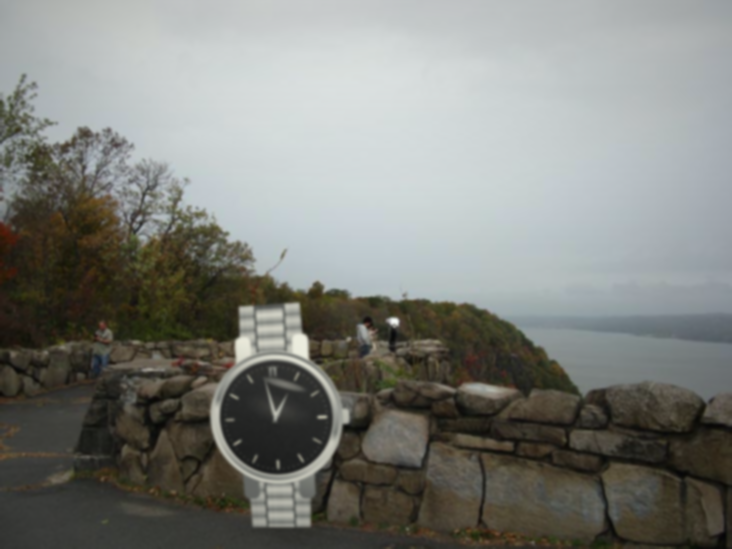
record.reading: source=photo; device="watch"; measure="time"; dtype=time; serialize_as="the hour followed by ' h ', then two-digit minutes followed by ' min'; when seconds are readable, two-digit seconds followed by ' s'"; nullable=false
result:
12 h 58 min
